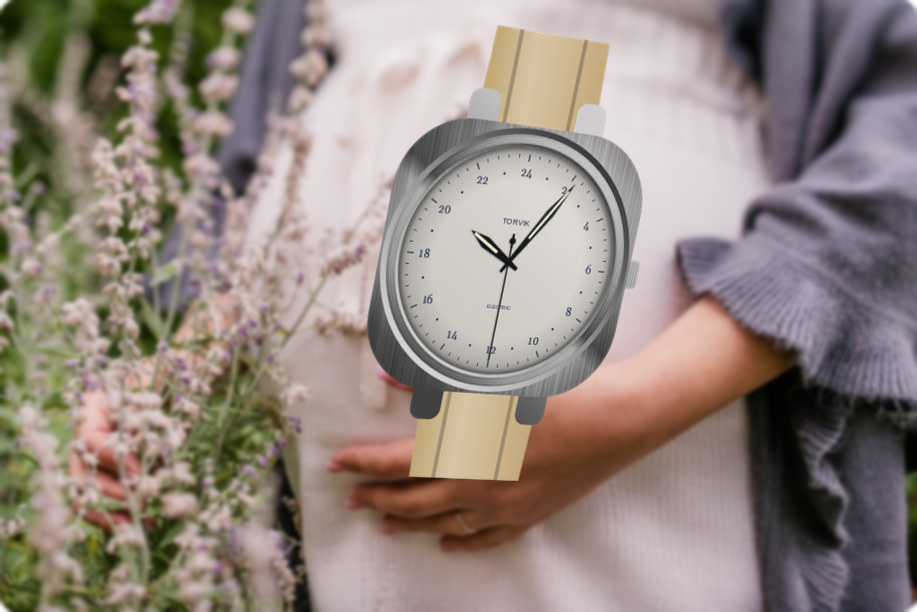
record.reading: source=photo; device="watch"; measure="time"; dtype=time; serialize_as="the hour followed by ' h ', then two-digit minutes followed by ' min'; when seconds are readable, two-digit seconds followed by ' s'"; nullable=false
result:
20 h 05 min 30 s
